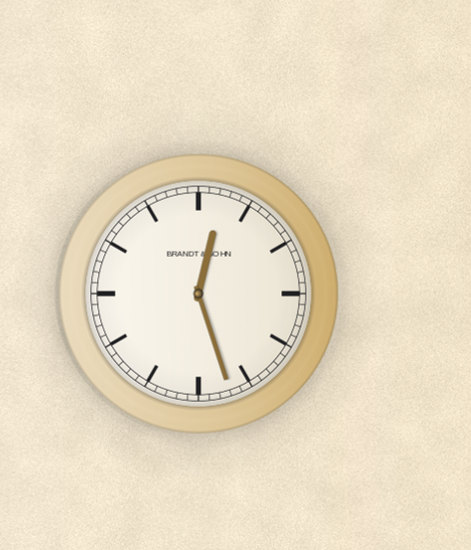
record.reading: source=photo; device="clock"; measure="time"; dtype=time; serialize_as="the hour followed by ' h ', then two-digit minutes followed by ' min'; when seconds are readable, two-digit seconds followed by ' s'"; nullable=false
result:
12 h 27 min
